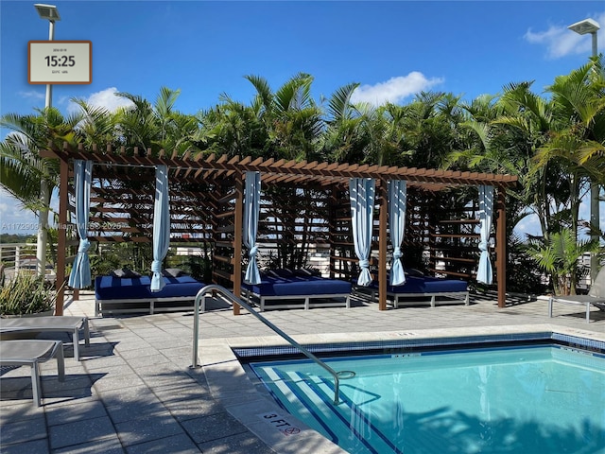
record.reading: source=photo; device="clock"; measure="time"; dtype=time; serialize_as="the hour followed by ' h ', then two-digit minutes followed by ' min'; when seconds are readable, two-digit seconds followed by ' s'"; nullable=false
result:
15 h 25 min
